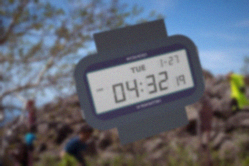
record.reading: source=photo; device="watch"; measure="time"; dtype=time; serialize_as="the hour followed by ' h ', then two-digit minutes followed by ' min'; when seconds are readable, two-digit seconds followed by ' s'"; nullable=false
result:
4 h 32 min
